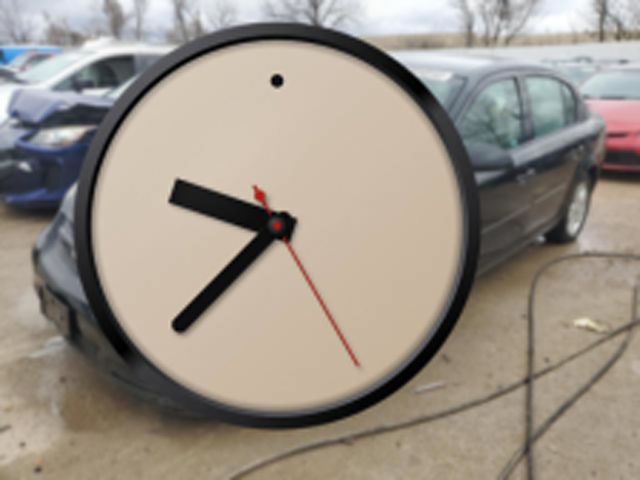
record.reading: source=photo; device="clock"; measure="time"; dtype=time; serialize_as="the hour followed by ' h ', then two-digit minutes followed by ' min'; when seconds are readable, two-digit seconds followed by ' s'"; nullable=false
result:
9 h 37 min 25 s
